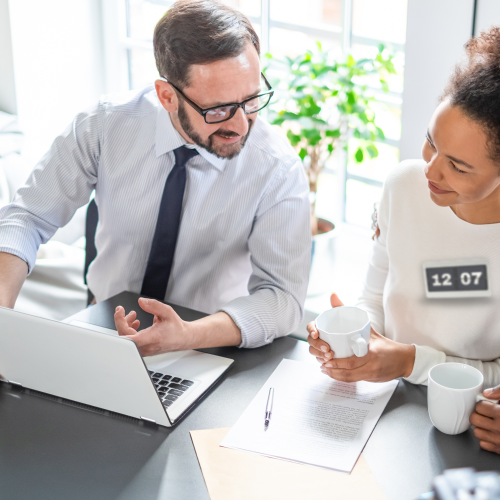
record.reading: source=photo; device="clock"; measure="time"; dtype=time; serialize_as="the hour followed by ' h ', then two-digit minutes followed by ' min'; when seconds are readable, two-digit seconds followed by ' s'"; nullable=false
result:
12 h 07 min
